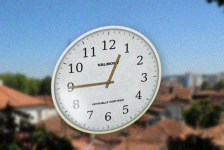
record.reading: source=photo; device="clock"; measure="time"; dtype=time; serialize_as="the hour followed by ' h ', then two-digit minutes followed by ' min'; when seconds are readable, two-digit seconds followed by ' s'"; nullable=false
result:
12 h 45 min
